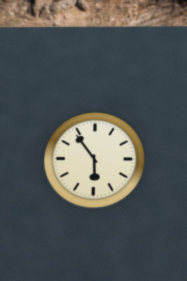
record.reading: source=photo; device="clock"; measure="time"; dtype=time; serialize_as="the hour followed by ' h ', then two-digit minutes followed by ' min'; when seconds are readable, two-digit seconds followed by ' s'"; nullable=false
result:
5 h 54 min
